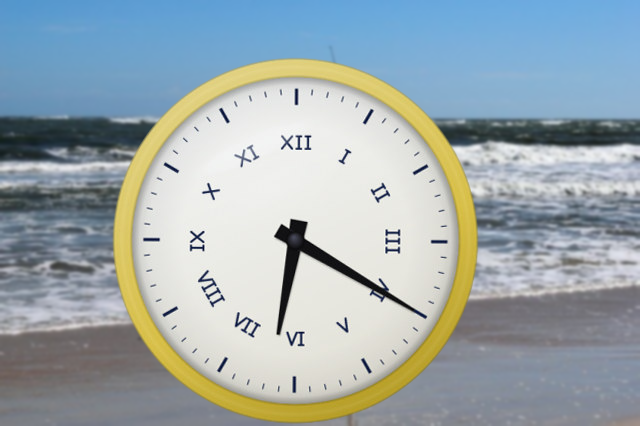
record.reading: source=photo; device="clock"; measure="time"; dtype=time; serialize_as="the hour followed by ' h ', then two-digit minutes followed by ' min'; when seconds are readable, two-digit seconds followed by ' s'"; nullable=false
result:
6 h 20 min
